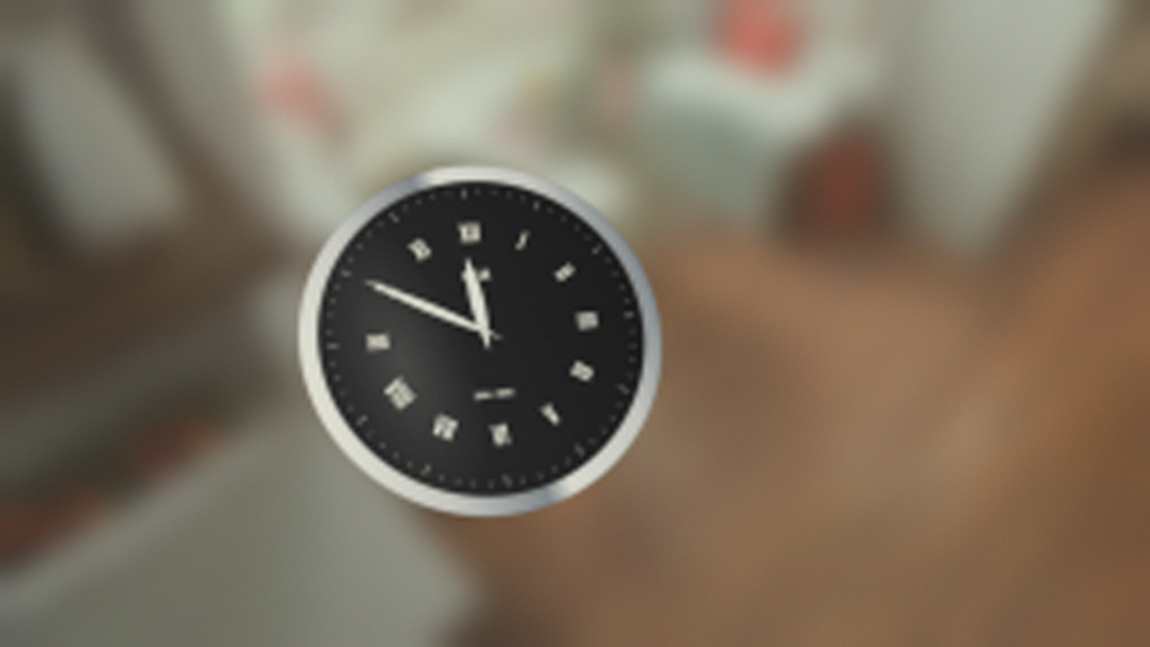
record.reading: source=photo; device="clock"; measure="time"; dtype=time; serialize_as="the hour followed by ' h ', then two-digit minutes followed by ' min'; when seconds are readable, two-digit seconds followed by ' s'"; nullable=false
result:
11 h 50 min
